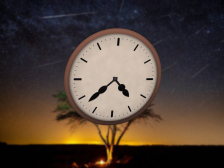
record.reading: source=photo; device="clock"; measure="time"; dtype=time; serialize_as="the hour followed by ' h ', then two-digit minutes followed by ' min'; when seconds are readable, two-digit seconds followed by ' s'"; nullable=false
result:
4 h 38 min
